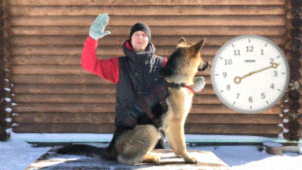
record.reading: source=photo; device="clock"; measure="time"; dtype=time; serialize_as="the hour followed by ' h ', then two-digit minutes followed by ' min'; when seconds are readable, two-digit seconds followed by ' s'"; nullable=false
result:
8 h 12 min
